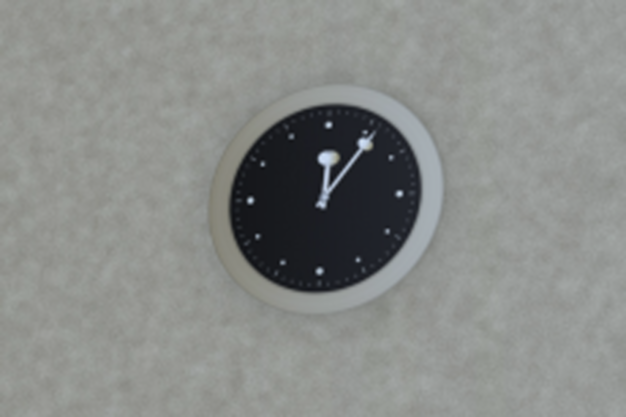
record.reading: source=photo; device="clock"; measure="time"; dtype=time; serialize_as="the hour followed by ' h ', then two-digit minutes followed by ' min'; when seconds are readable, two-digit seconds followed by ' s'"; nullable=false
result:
12 h 06 min
